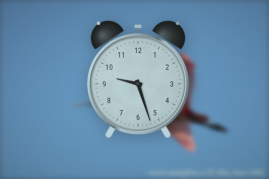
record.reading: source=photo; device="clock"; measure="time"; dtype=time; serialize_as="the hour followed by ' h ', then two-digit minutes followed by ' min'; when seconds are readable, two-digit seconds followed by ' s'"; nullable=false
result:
9 h 27 min
